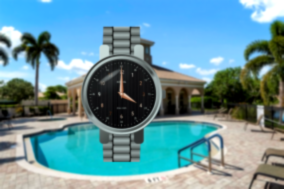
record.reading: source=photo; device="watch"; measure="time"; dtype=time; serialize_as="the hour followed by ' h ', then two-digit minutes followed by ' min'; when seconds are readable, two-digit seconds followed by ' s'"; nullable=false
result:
4 h 00 min
